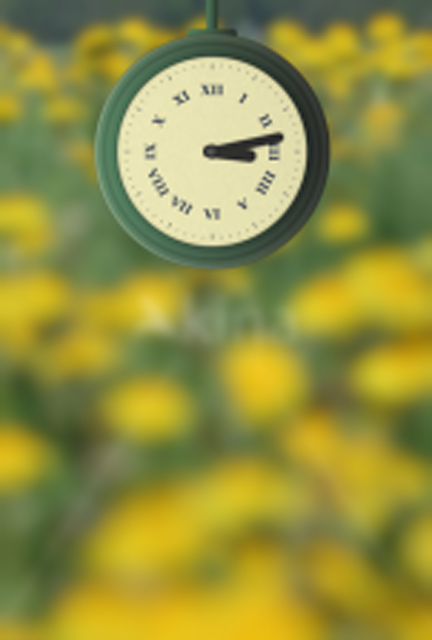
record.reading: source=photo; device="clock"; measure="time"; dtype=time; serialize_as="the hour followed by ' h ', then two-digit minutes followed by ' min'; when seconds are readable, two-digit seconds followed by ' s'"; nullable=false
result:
3 h 13 min
